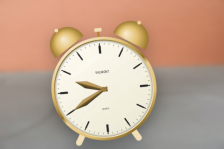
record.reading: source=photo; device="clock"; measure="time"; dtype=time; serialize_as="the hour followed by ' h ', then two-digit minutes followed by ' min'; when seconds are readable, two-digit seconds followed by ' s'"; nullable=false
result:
9 h 40 min
